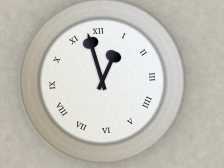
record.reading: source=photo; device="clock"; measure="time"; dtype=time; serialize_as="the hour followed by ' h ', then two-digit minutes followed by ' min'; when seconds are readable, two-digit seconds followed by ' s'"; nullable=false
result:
12 h 58 min
